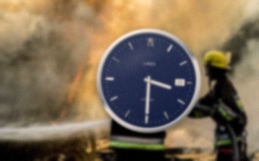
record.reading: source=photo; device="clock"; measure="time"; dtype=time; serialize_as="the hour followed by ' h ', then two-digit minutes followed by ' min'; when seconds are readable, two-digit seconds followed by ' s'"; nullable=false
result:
3 h 30 min
